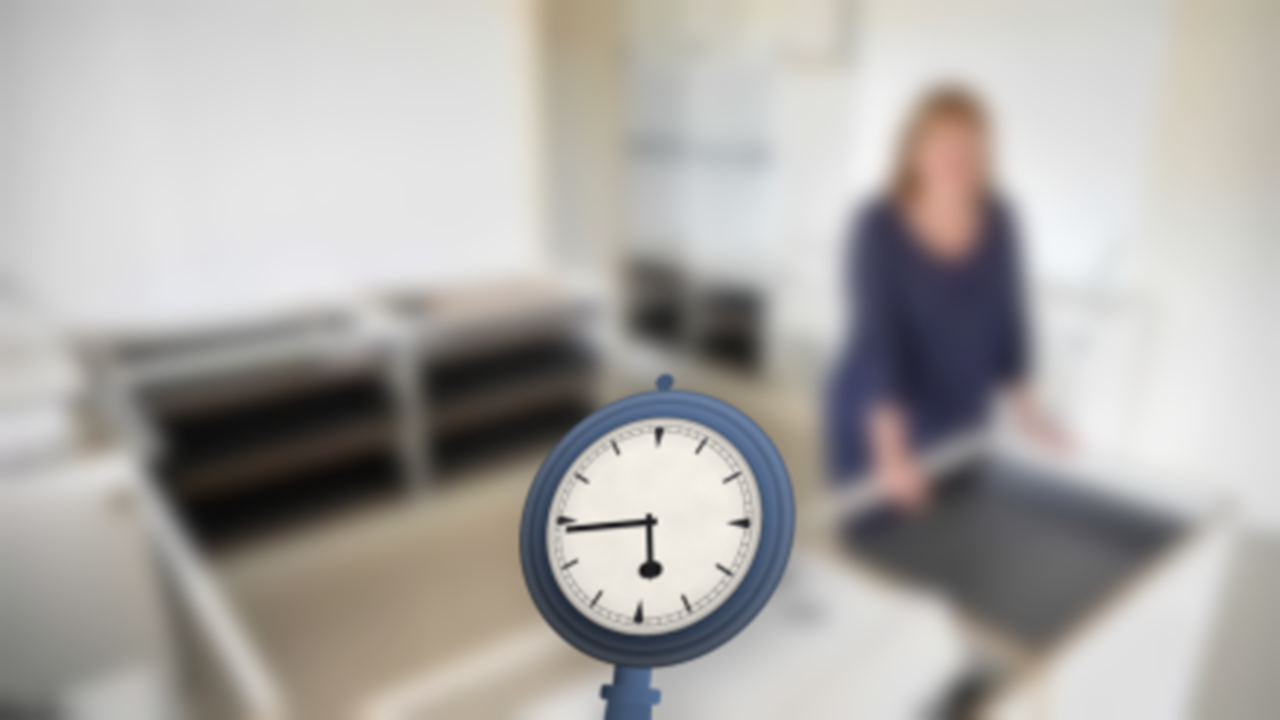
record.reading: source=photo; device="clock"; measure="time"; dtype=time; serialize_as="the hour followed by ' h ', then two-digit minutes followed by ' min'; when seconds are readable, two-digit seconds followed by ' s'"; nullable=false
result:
5 h 44 min
